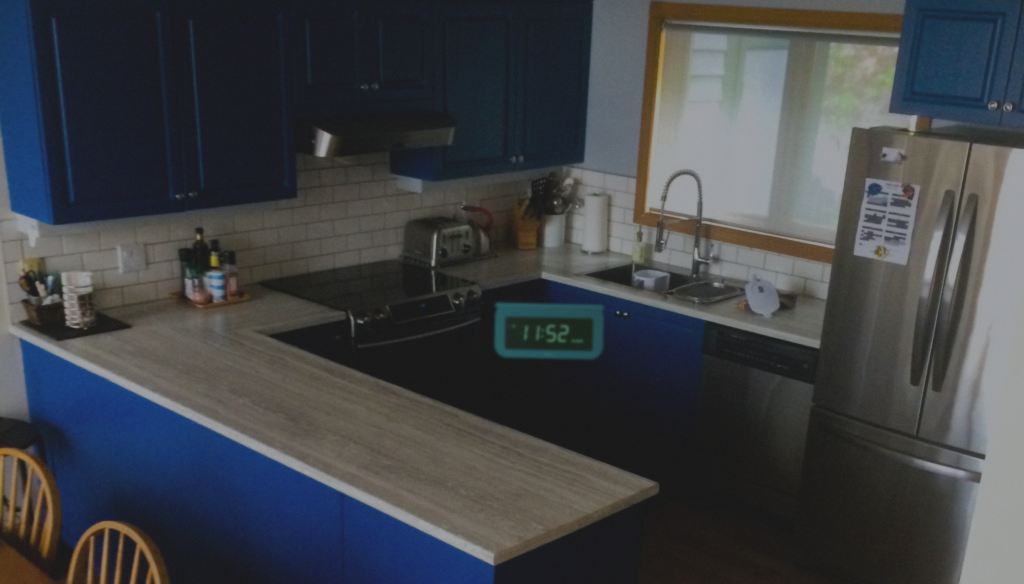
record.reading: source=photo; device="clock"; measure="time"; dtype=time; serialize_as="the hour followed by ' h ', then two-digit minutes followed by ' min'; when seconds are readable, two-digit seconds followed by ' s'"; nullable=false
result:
11 h 52 min
